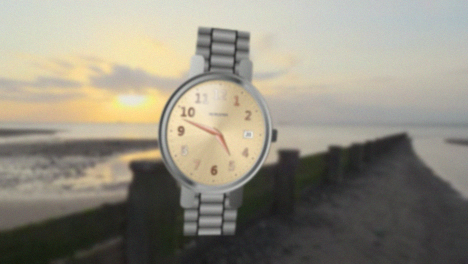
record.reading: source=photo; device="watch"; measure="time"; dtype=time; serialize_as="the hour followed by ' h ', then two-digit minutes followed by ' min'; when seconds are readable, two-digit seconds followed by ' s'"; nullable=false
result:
4 h 48 min
